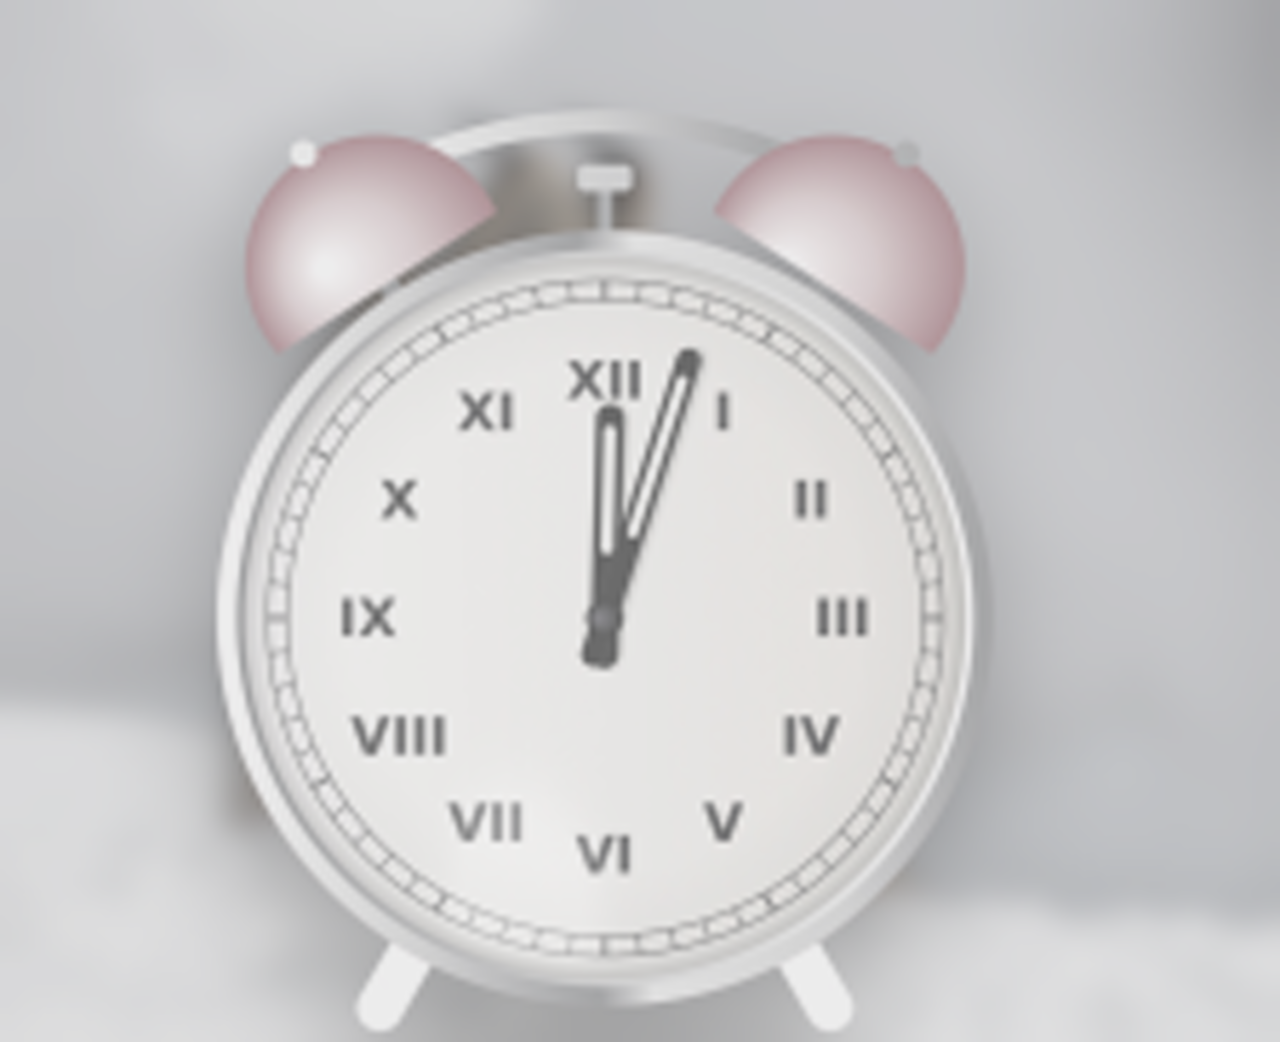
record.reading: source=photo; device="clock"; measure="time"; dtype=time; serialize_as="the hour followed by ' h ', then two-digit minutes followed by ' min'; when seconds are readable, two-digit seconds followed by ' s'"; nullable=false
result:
12 h 03 min
